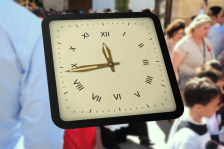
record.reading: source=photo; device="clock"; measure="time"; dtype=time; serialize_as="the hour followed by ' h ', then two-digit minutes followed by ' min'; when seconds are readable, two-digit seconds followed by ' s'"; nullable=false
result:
11 h 44 min
